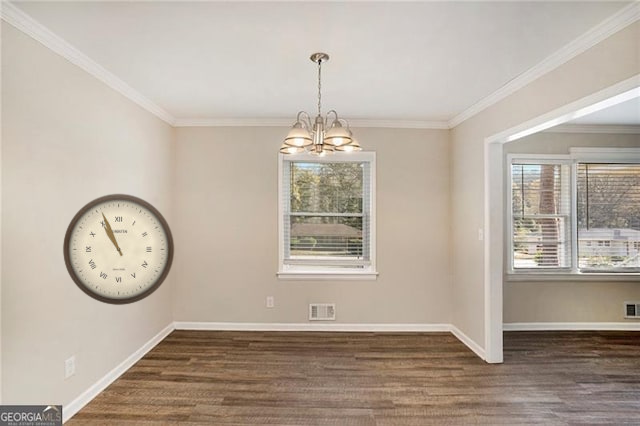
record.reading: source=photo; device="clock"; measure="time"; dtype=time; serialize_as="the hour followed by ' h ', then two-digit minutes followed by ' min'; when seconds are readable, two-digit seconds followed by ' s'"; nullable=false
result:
10 h 56 min
